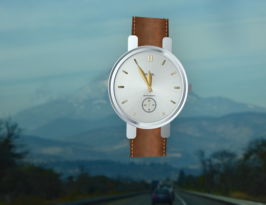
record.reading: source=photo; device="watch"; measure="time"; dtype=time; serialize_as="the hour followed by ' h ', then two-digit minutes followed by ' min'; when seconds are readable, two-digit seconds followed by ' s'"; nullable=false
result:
11 h 55 min
